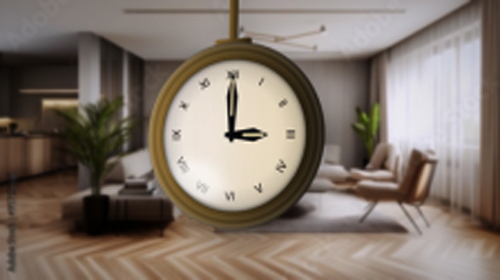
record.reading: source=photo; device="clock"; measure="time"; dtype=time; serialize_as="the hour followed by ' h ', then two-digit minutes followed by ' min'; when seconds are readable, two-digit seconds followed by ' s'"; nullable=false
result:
3 h 00 min
